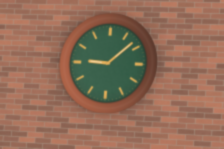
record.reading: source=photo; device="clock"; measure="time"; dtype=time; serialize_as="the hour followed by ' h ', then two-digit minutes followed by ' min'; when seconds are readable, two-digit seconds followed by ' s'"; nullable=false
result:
9 h 08 min
